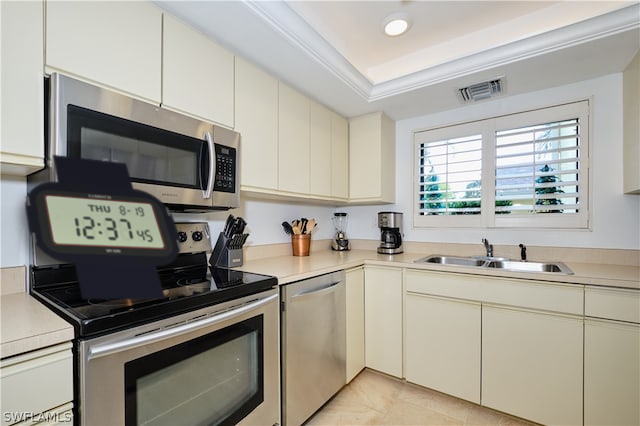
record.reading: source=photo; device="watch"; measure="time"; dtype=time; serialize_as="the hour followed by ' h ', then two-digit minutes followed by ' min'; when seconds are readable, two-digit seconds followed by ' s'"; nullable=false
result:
12 h 37 min 45 s
